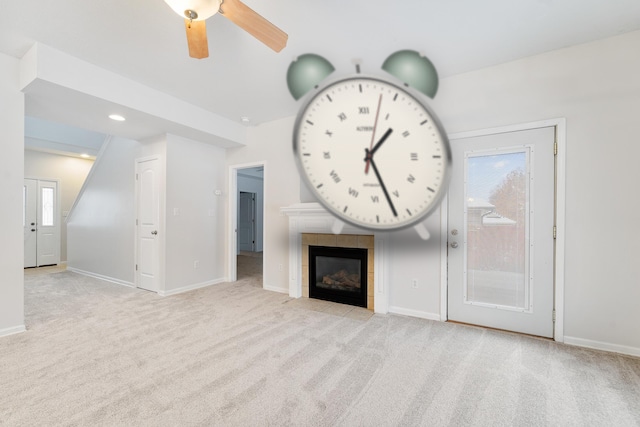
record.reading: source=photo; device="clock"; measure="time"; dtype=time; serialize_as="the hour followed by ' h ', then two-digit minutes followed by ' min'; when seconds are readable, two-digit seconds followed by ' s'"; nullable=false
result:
1 h 27 min 03 s
